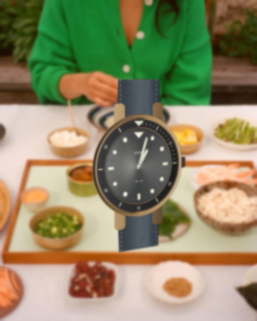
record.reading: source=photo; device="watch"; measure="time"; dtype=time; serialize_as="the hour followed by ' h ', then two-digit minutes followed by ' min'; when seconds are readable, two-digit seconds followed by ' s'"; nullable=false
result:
1 h 03 min
